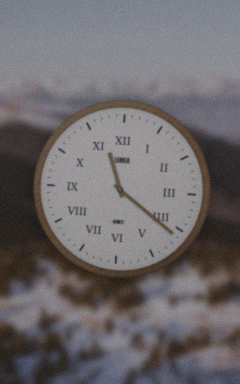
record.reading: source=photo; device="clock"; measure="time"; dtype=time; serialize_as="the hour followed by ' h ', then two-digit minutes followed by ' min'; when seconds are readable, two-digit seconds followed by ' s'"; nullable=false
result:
11 h 21 min
